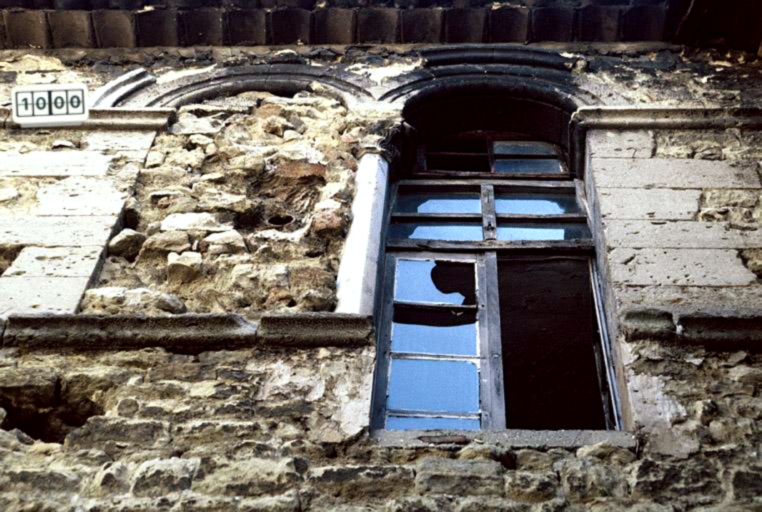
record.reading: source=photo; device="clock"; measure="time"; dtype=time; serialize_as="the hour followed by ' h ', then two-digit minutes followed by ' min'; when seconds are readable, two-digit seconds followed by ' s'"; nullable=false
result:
10 h 00 min
